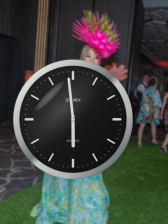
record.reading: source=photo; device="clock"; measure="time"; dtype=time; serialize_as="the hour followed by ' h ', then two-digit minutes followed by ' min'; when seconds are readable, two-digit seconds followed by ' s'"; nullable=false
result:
5 h 59 min
